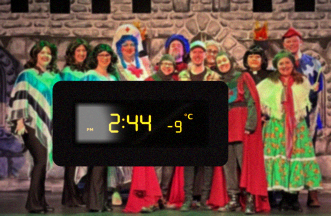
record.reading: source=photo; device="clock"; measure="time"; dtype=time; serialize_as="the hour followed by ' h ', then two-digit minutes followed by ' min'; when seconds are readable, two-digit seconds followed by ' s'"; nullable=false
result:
2 h 44 min
